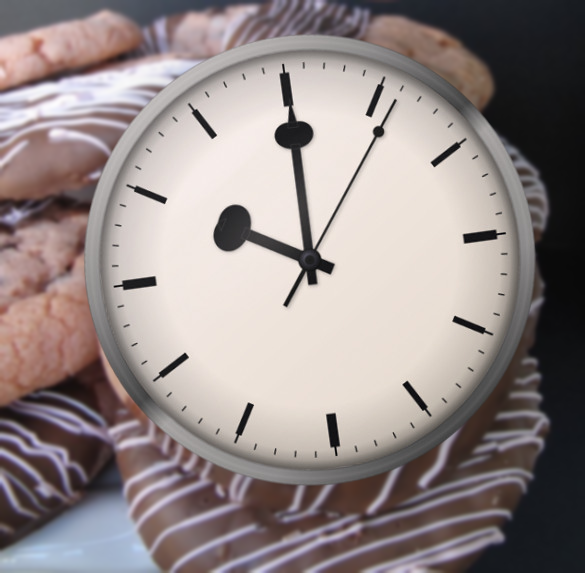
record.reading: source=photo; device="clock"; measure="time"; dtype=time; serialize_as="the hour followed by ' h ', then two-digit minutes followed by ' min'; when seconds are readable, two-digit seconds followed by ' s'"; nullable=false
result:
10 h 00 min 06 s
